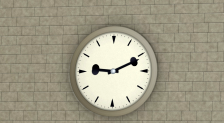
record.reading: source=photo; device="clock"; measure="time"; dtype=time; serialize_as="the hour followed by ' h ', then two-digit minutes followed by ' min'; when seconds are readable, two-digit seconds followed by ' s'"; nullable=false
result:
9 h 11 min
